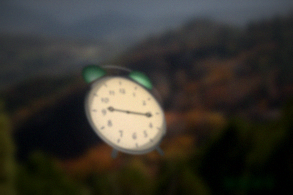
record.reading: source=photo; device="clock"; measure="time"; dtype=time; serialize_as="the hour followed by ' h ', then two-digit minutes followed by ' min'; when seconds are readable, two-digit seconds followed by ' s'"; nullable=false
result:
9 h 16 min
